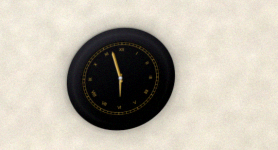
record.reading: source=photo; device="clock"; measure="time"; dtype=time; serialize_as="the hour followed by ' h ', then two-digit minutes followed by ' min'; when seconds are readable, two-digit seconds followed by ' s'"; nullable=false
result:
5 h 57 min
